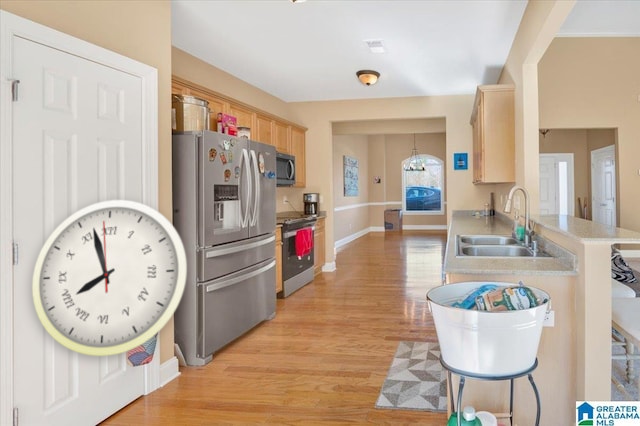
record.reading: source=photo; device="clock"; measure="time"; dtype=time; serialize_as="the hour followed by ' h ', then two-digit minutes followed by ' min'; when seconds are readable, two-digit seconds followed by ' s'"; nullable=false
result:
7 h 56 min 59 s
